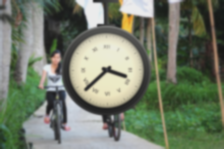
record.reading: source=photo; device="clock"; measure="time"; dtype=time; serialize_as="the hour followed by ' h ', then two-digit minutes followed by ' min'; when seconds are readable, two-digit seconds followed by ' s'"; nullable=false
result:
3 h 38 min
